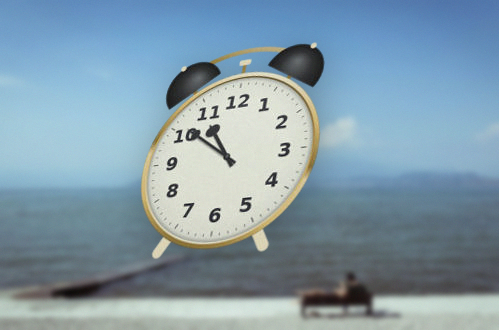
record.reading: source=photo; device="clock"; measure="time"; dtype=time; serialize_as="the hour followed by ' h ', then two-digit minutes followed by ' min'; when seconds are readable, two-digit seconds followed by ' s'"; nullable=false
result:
10 h 51 min
